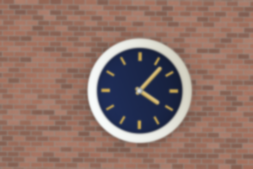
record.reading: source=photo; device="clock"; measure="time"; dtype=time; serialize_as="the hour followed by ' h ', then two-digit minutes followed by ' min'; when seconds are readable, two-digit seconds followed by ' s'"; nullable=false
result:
4 h 07 min
